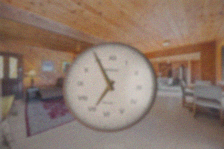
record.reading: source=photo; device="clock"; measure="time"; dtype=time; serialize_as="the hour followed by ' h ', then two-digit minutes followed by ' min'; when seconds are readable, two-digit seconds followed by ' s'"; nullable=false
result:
6 h 55 min
